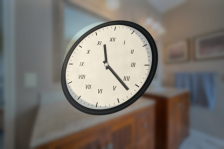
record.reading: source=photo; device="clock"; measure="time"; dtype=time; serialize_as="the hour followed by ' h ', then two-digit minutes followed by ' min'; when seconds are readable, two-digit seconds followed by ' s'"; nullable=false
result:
11 h 22 min
